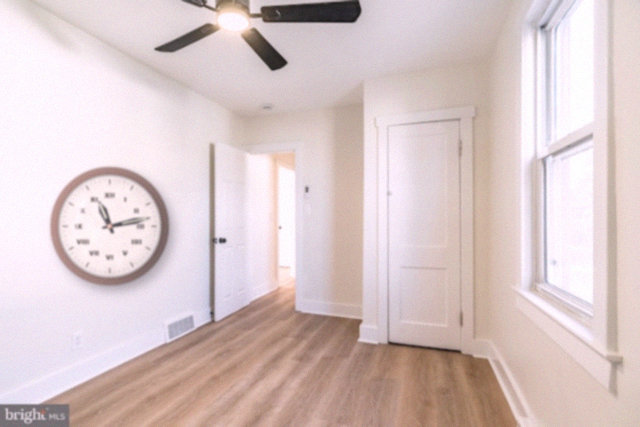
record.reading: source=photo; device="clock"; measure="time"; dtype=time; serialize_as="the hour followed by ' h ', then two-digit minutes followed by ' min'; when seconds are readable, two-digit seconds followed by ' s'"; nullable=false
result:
11 h 13 min
